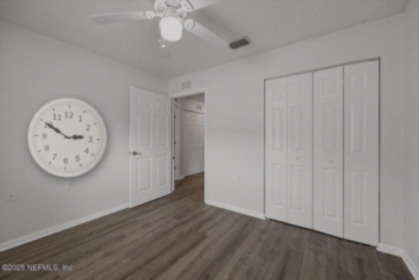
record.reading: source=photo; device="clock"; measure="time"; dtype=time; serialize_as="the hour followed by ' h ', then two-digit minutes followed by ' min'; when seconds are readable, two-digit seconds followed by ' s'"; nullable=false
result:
2 h 50 min
